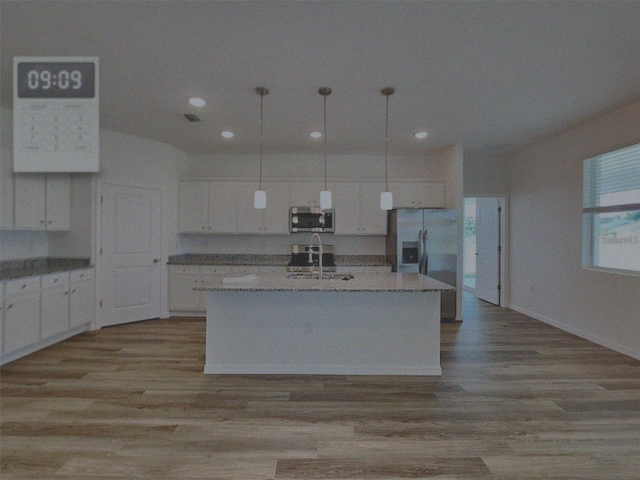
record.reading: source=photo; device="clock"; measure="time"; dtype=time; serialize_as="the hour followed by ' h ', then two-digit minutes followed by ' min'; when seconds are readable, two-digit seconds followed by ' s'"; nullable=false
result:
9 h 09 min
